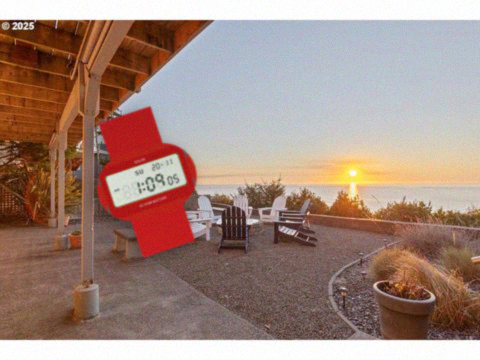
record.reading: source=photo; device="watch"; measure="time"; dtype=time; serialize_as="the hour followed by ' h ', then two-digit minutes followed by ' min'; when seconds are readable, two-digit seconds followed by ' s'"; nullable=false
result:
1 h 09 min
